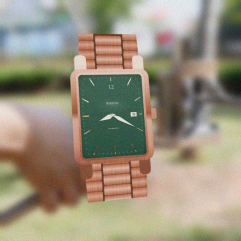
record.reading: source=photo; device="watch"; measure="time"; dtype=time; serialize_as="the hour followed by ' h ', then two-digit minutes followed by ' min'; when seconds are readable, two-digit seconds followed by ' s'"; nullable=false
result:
8 h 20 min
